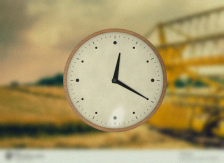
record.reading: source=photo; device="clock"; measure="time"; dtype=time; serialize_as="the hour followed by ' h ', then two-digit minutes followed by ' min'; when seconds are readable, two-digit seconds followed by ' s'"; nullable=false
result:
12 h 20 min
